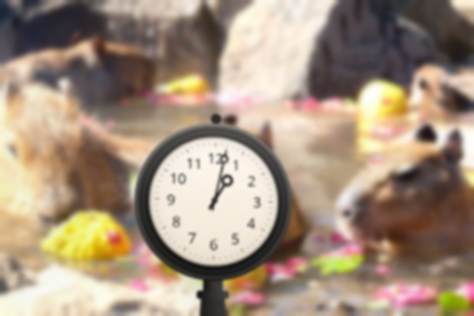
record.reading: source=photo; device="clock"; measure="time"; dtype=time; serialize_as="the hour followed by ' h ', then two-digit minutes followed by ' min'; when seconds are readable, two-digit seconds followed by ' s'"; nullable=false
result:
1 h 02 min
